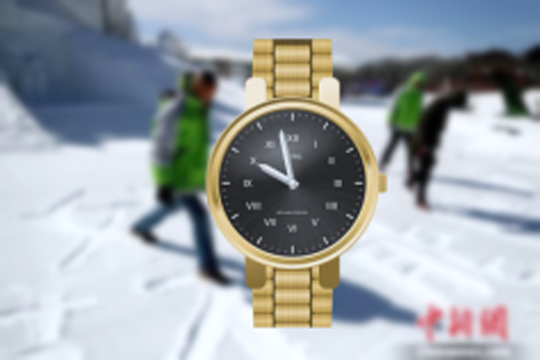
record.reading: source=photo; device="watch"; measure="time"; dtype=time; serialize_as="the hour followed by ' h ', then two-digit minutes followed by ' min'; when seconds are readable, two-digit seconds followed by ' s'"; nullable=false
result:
9 h 58 min
